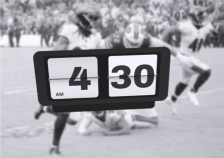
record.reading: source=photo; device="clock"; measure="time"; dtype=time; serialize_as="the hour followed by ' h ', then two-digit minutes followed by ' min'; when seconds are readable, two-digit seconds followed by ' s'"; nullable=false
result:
4 h 30 min
